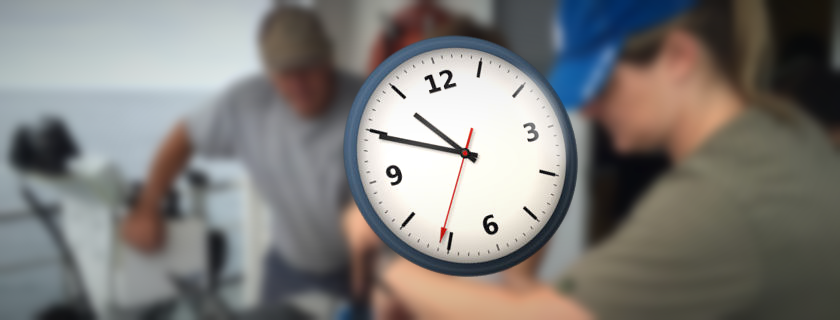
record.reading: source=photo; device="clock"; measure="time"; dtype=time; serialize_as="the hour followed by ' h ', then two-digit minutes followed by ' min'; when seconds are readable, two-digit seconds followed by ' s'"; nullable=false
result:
10 h 49 min 36 s
